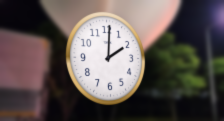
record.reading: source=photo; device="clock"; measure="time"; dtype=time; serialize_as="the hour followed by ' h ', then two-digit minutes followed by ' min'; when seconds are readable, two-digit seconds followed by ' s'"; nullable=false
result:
2 h 01 min
